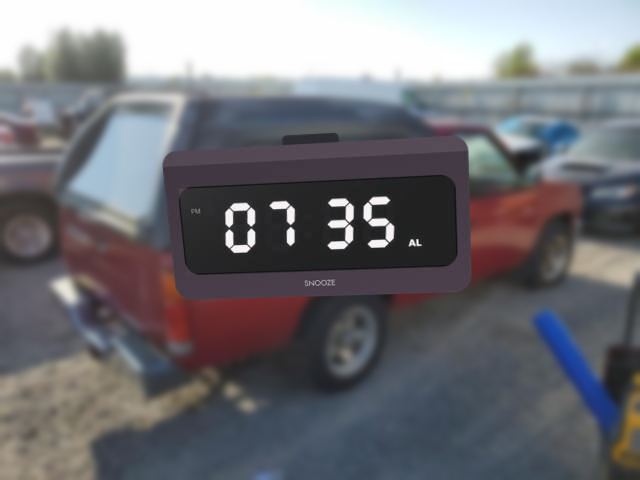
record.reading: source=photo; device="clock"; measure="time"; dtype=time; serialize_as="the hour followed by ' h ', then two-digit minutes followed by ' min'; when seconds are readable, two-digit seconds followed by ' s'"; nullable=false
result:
7 h 35 min
